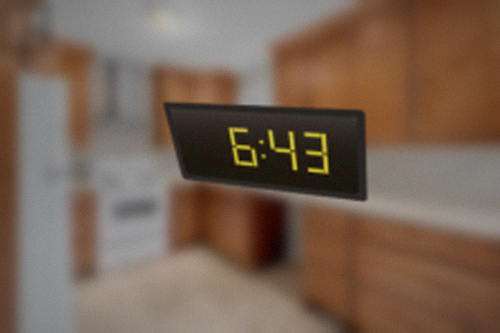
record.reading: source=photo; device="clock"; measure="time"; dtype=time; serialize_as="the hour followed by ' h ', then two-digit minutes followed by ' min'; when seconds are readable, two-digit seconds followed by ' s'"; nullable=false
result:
6 h 43 min
